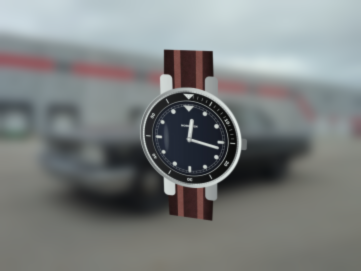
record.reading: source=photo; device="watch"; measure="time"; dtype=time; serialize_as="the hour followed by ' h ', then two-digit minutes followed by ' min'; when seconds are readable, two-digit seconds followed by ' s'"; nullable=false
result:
12 h 17 min
